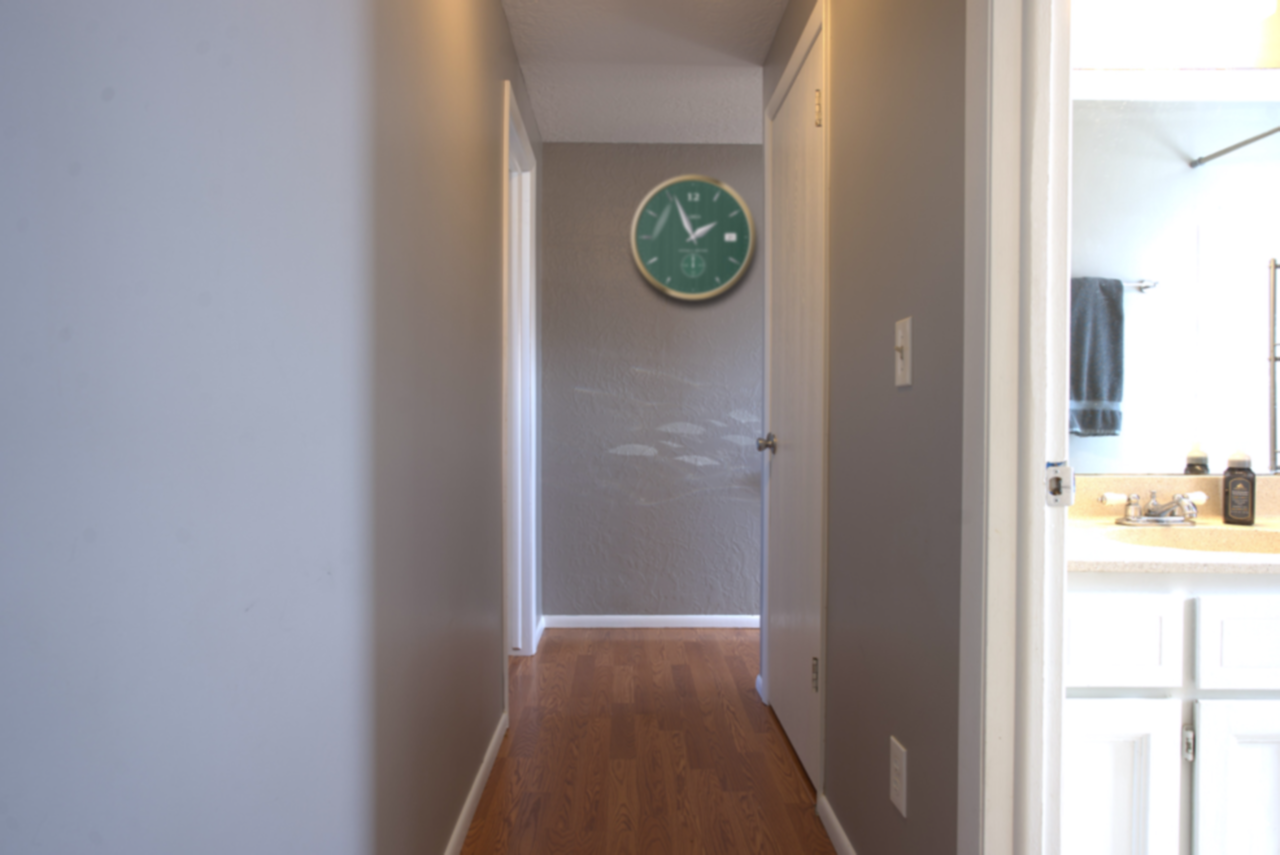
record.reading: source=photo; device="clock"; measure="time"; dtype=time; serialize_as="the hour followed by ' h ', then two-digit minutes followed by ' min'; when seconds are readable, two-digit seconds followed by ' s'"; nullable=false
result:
1 h 56 min
